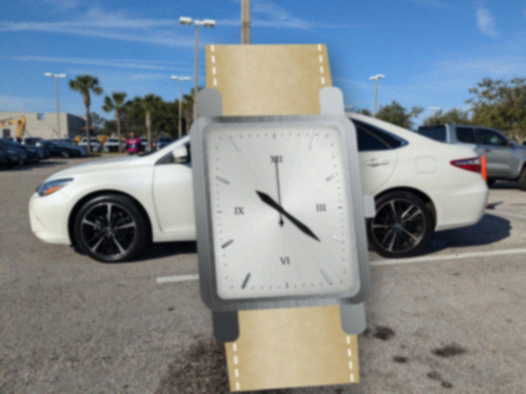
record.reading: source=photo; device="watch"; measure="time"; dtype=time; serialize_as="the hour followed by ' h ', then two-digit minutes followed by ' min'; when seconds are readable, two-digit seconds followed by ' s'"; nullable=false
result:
10 h 22 min 00 s
